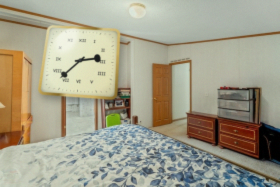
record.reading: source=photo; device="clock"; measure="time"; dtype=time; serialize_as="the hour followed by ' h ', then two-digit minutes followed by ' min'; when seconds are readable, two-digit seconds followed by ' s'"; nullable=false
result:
2 h 37 min
